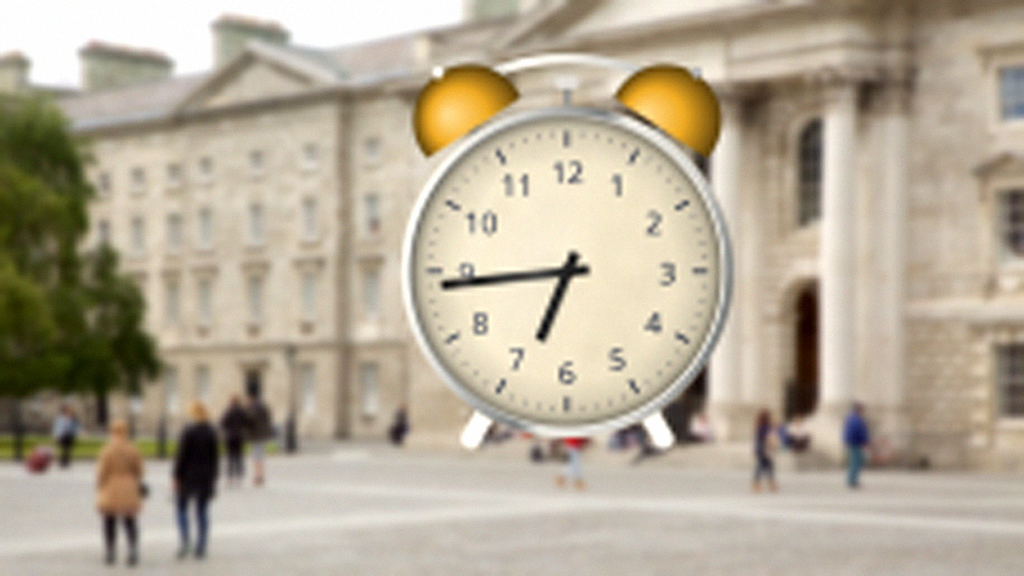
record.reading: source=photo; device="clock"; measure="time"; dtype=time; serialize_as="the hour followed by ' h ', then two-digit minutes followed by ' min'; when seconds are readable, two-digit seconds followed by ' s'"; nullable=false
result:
6 h 44 min
